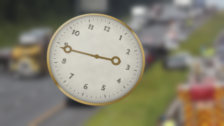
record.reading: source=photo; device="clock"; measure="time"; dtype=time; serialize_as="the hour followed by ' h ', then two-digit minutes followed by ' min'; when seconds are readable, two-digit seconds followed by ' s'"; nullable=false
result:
2 h 44 min
